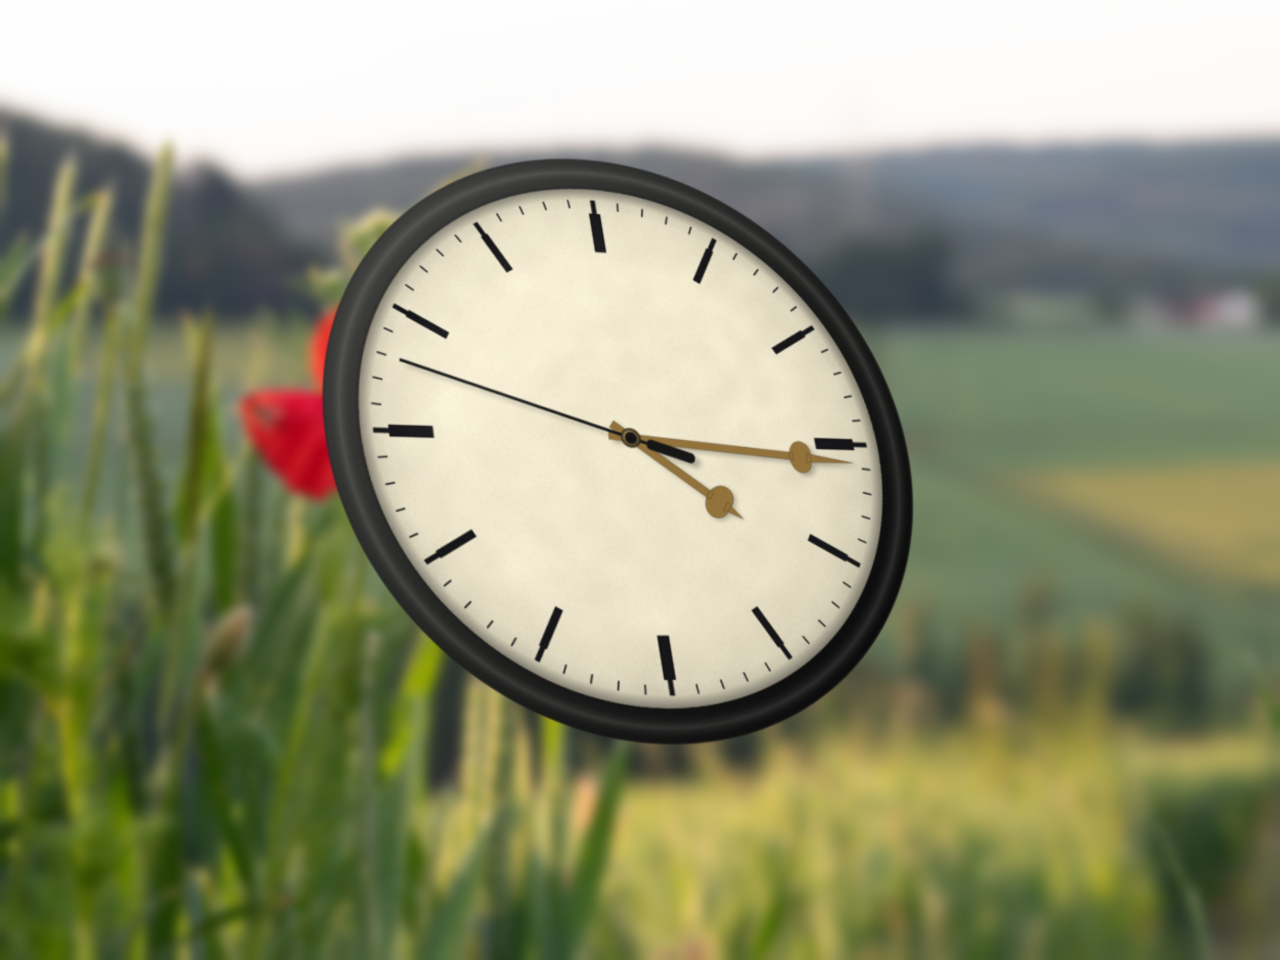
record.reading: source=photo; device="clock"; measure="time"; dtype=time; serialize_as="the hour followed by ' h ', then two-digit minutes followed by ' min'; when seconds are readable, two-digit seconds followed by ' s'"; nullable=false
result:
4 h 15 min 48 s
